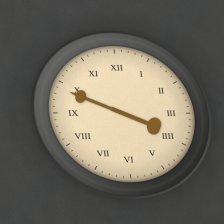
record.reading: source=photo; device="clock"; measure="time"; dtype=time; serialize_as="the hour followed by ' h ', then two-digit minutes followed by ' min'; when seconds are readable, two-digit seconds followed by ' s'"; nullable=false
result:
3 h 49 min
